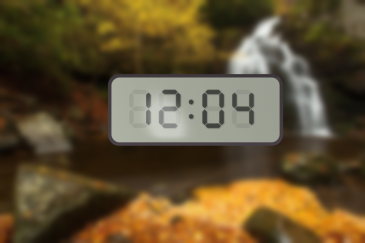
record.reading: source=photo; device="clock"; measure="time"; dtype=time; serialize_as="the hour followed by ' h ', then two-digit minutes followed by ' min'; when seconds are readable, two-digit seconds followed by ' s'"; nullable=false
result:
12 h 04 min
